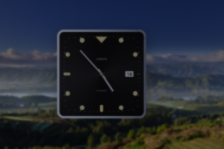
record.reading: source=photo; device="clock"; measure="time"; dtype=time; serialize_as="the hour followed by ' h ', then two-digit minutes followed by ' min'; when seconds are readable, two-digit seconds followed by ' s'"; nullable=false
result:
4 h 53 min
